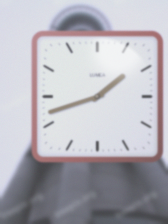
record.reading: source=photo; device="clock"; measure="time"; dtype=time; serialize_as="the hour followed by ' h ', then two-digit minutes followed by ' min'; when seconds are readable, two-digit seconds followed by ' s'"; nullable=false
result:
1 h 42 min
